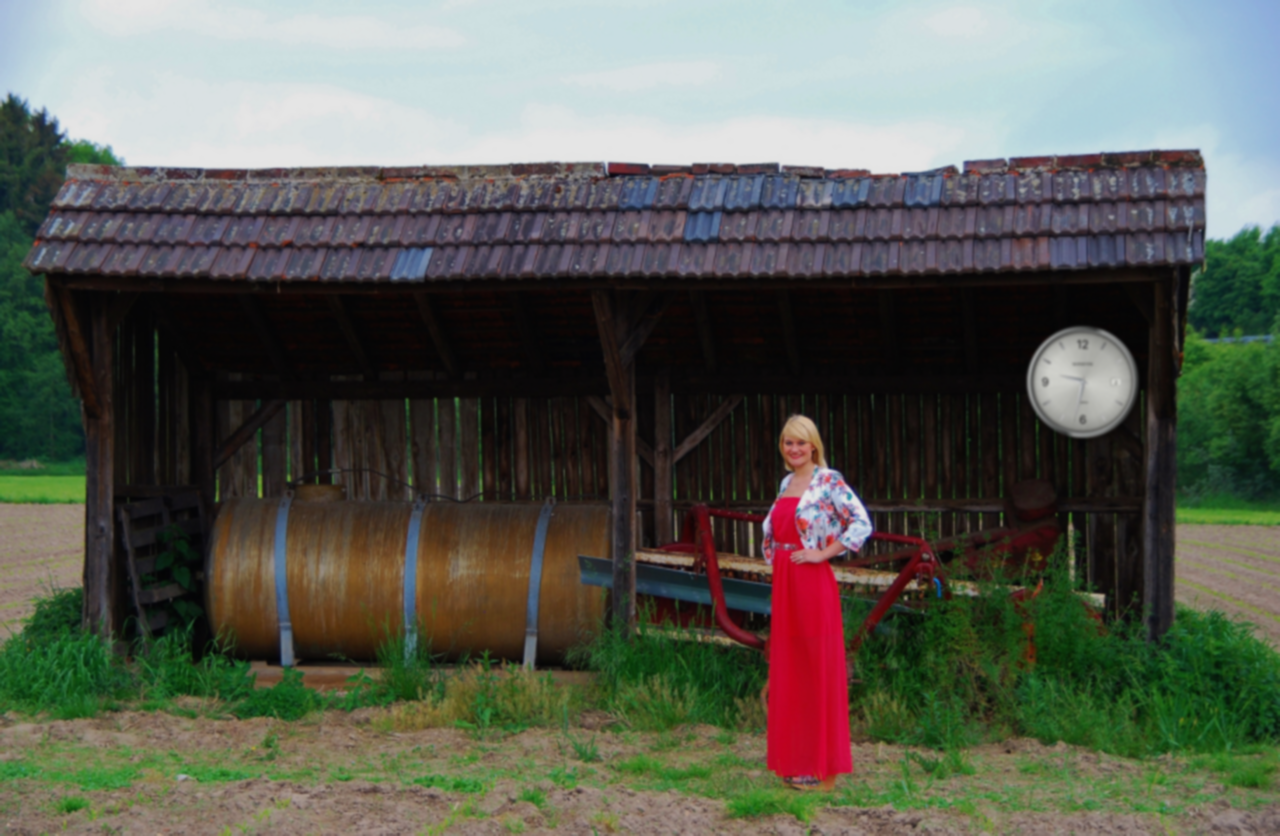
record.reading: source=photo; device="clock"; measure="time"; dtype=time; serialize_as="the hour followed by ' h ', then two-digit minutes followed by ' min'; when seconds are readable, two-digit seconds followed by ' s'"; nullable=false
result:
9 h 32 min
